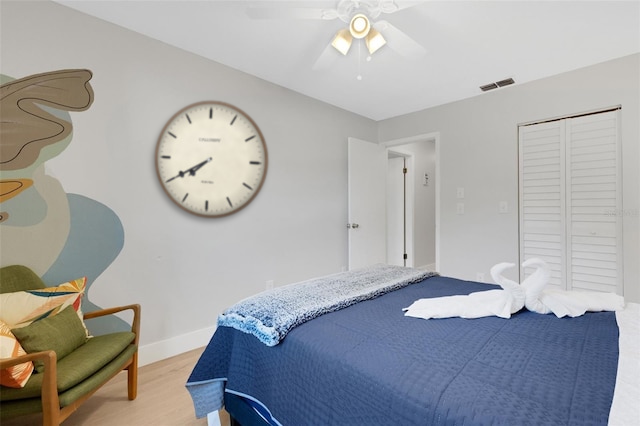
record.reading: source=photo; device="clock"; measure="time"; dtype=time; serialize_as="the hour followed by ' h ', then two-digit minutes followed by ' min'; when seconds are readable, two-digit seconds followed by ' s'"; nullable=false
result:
7 h 40 min
